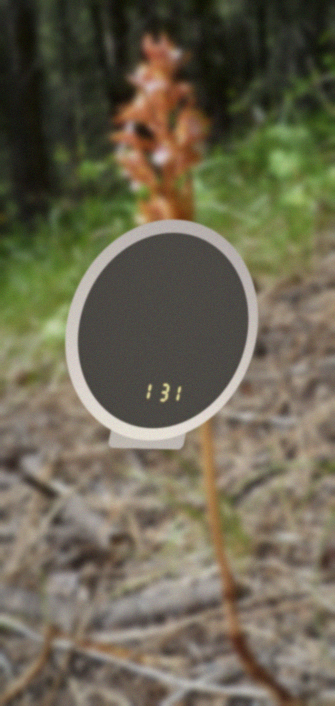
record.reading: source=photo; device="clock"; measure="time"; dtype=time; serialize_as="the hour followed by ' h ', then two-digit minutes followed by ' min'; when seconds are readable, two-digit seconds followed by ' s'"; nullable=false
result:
1 h 31 min
